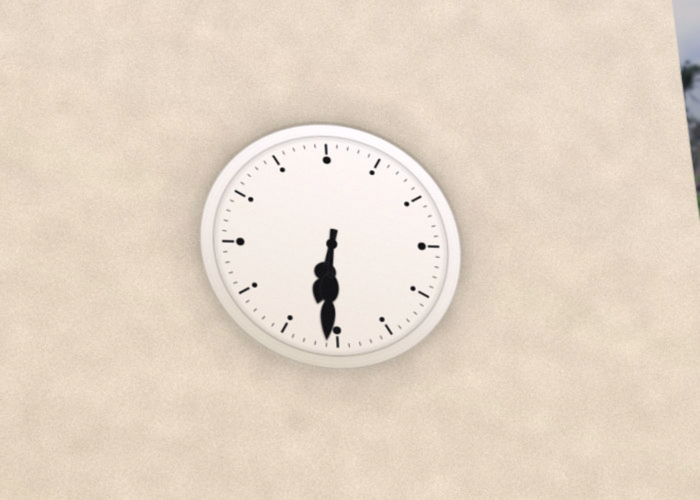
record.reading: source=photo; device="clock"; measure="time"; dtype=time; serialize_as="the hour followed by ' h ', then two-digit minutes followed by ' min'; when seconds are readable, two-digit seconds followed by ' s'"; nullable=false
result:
6 h 31 min
